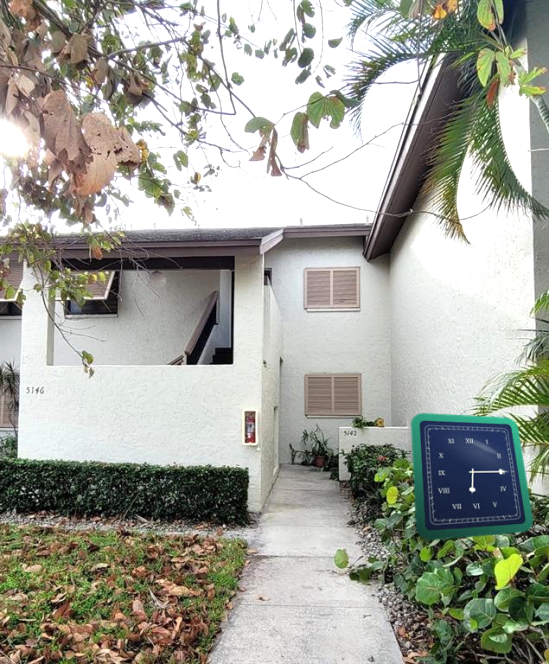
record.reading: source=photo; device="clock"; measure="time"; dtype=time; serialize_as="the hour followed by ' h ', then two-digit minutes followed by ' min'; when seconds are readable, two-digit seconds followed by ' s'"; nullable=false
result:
6 h 15 min
